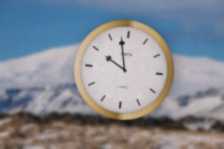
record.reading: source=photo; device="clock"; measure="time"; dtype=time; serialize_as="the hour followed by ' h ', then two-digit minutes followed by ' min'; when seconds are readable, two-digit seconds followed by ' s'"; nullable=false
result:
9 h 58 min
